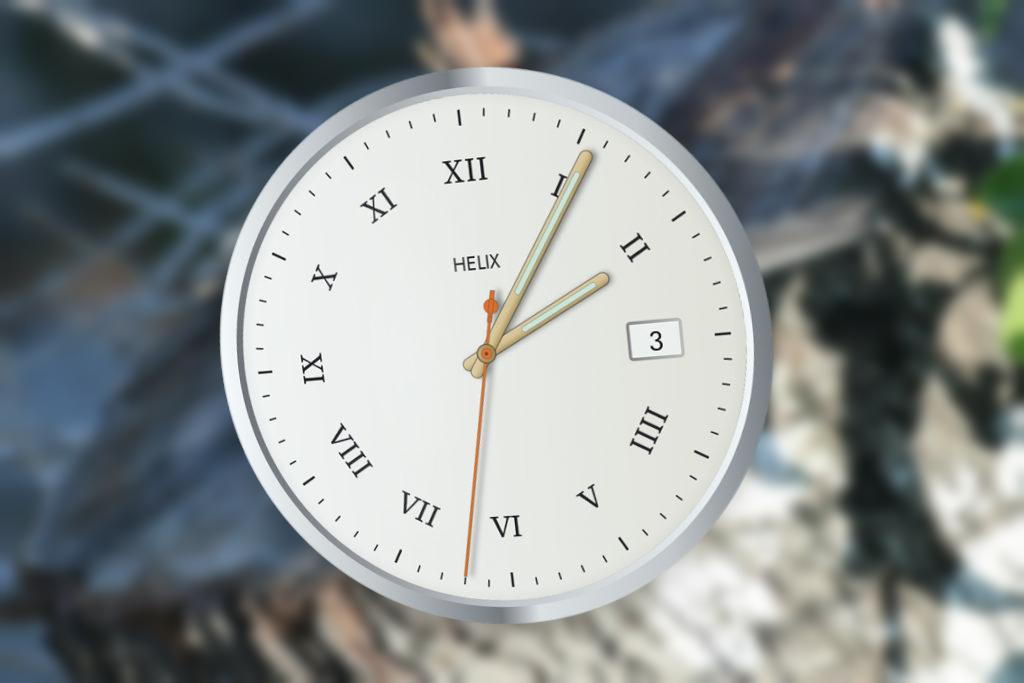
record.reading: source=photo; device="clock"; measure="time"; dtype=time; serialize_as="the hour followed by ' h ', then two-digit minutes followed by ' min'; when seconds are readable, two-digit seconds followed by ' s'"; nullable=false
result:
2 h 05 min 32 s
